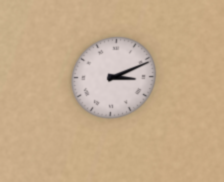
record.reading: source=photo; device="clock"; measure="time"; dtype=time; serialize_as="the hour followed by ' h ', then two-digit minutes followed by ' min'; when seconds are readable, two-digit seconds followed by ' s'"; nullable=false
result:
3 h 11 min
